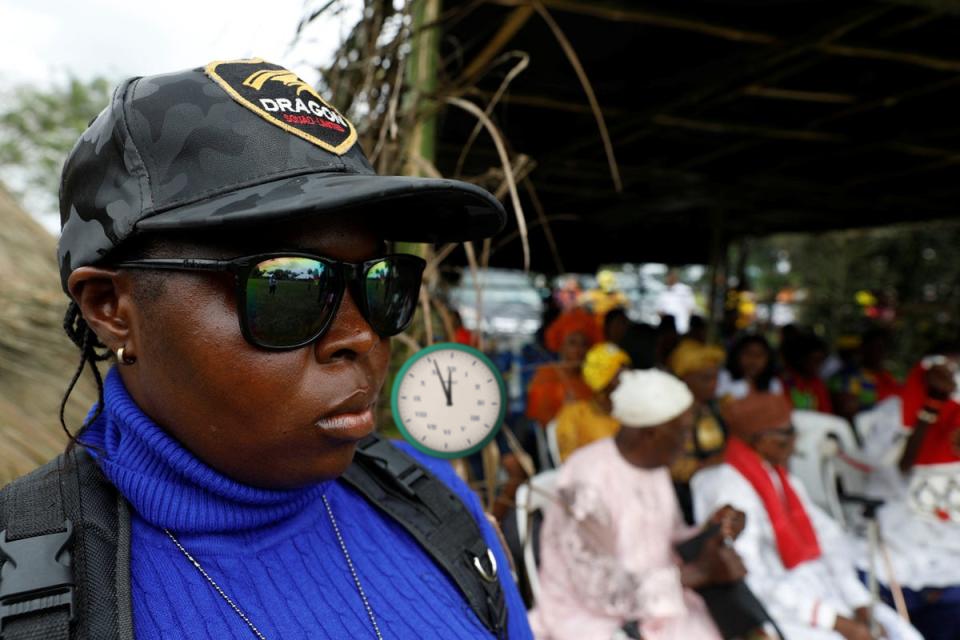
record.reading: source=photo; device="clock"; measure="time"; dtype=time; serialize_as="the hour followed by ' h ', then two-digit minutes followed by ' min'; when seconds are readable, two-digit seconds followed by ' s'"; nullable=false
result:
11 h 56 min
